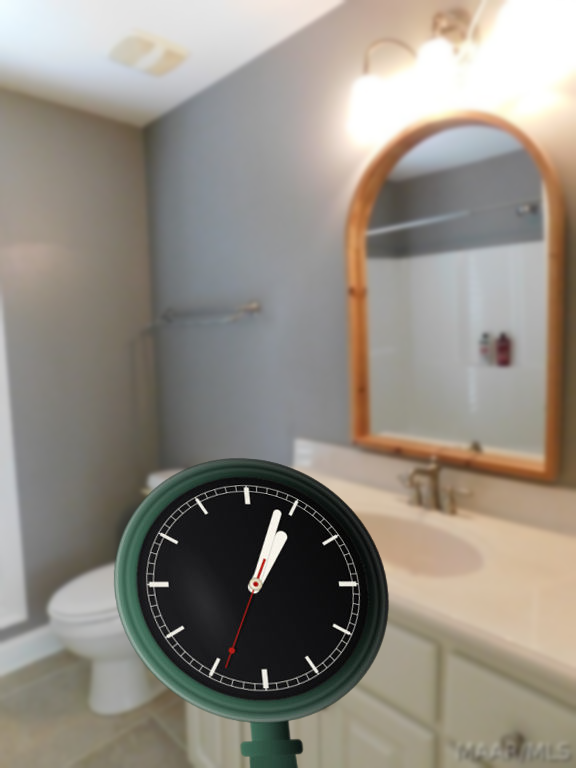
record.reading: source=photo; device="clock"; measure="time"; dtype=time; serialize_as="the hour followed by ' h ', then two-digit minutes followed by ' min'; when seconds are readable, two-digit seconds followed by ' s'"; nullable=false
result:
1 h 03 min 34 s
